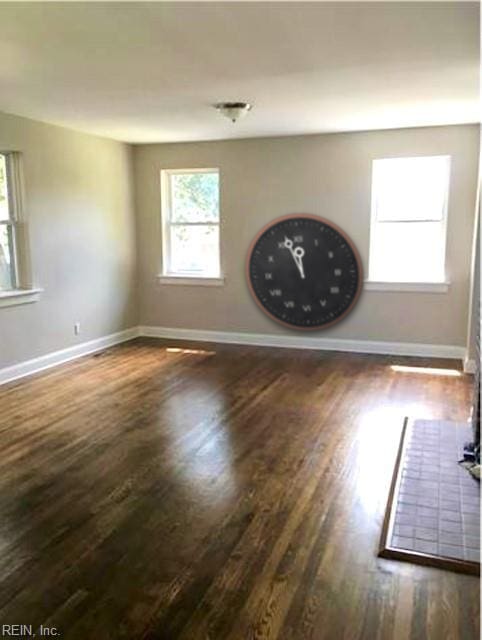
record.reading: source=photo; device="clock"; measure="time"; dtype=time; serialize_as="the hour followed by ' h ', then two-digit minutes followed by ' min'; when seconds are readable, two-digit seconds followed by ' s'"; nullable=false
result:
11 h 57 min
